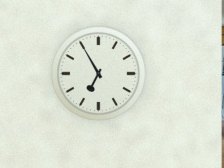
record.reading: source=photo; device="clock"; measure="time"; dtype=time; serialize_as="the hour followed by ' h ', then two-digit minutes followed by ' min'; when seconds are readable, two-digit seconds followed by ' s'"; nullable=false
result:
6 h 55 min
